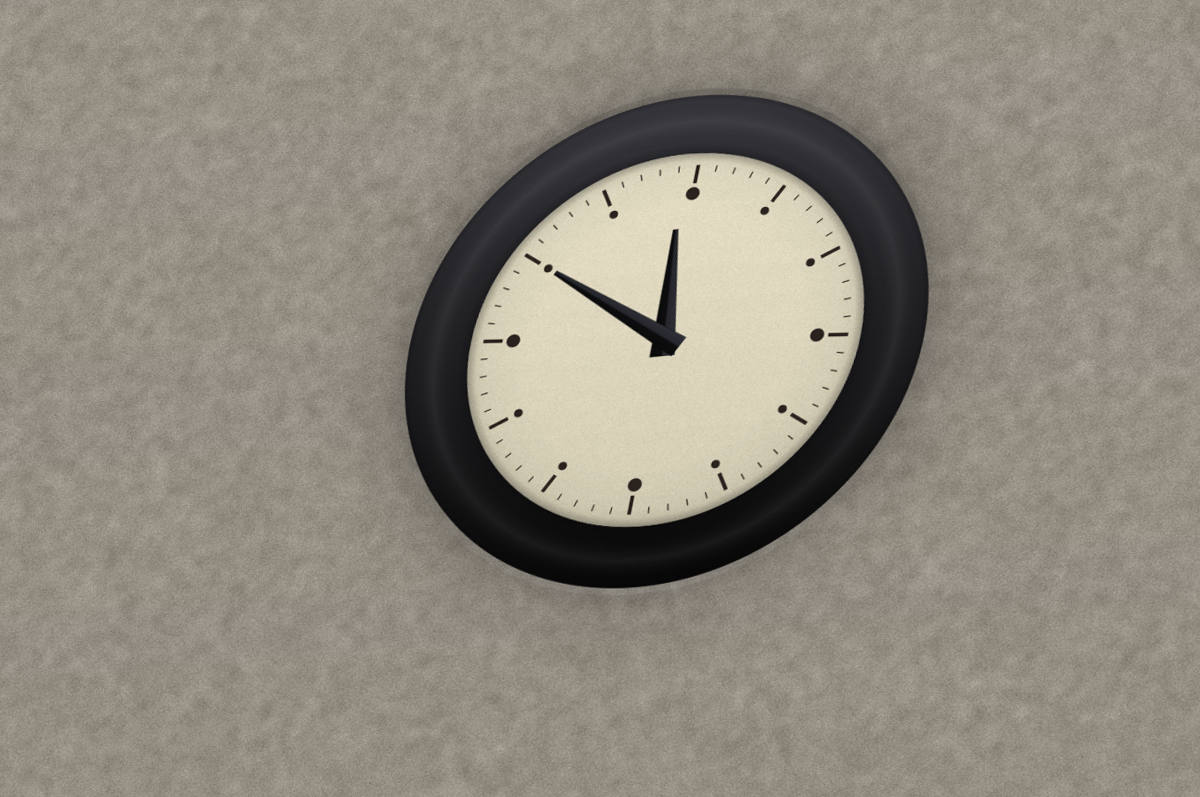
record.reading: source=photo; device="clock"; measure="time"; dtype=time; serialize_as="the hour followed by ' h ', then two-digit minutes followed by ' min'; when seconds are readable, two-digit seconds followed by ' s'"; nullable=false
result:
11 h 50 min
